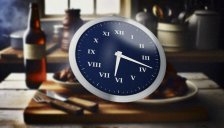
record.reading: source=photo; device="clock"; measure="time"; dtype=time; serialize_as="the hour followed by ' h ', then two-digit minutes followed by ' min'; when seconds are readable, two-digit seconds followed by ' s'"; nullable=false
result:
6 h 18 min
